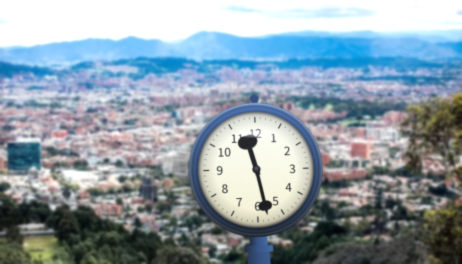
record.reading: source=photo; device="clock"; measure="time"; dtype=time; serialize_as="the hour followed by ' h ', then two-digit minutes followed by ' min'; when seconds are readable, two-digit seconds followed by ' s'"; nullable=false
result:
11 h 28 min
